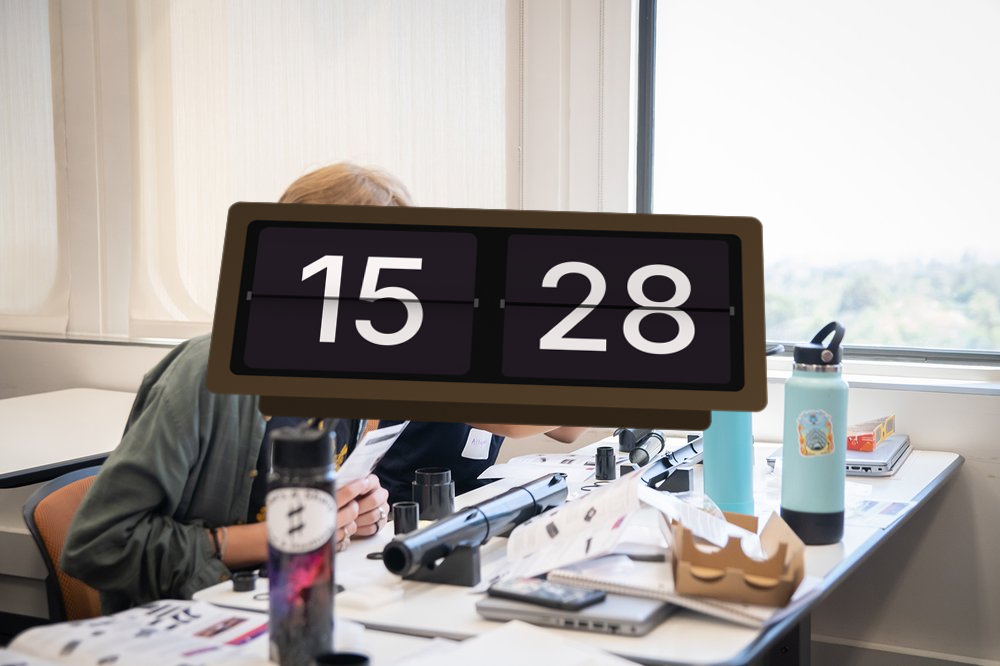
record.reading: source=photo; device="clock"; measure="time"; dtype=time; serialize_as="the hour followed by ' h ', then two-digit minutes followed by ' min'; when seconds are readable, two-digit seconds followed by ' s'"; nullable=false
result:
15 h 28 min
